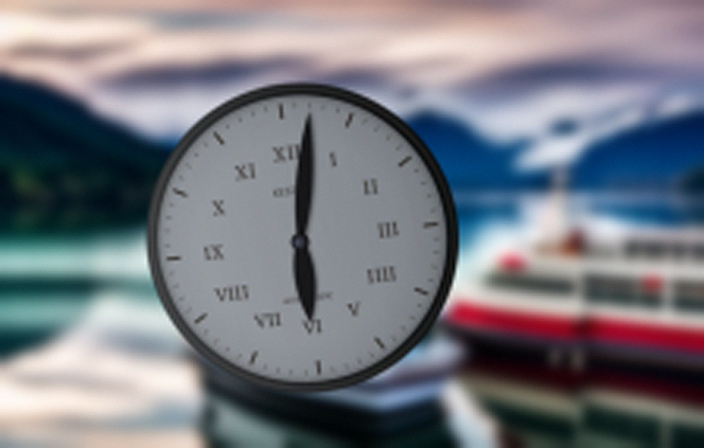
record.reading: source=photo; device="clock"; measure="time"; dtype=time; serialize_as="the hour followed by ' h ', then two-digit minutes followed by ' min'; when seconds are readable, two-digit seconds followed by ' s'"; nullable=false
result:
6 h 02 min
